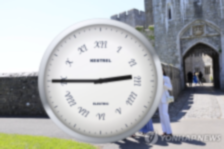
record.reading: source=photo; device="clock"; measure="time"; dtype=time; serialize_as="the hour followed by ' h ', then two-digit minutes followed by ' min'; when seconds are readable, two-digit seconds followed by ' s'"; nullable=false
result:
2 h 45 min
